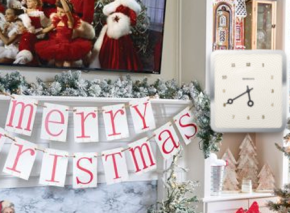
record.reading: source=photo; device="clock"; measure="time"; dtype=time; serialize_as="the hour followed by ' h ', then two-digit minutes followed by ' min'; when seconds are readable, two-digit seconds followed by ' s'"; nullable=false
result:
5 h 40 min
